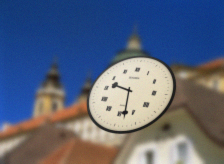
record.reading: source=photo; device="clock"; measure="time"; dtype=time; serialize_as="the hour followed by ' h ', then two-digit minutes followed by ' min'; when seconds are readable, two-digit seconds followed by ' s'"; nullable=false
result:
9 h 28 min
